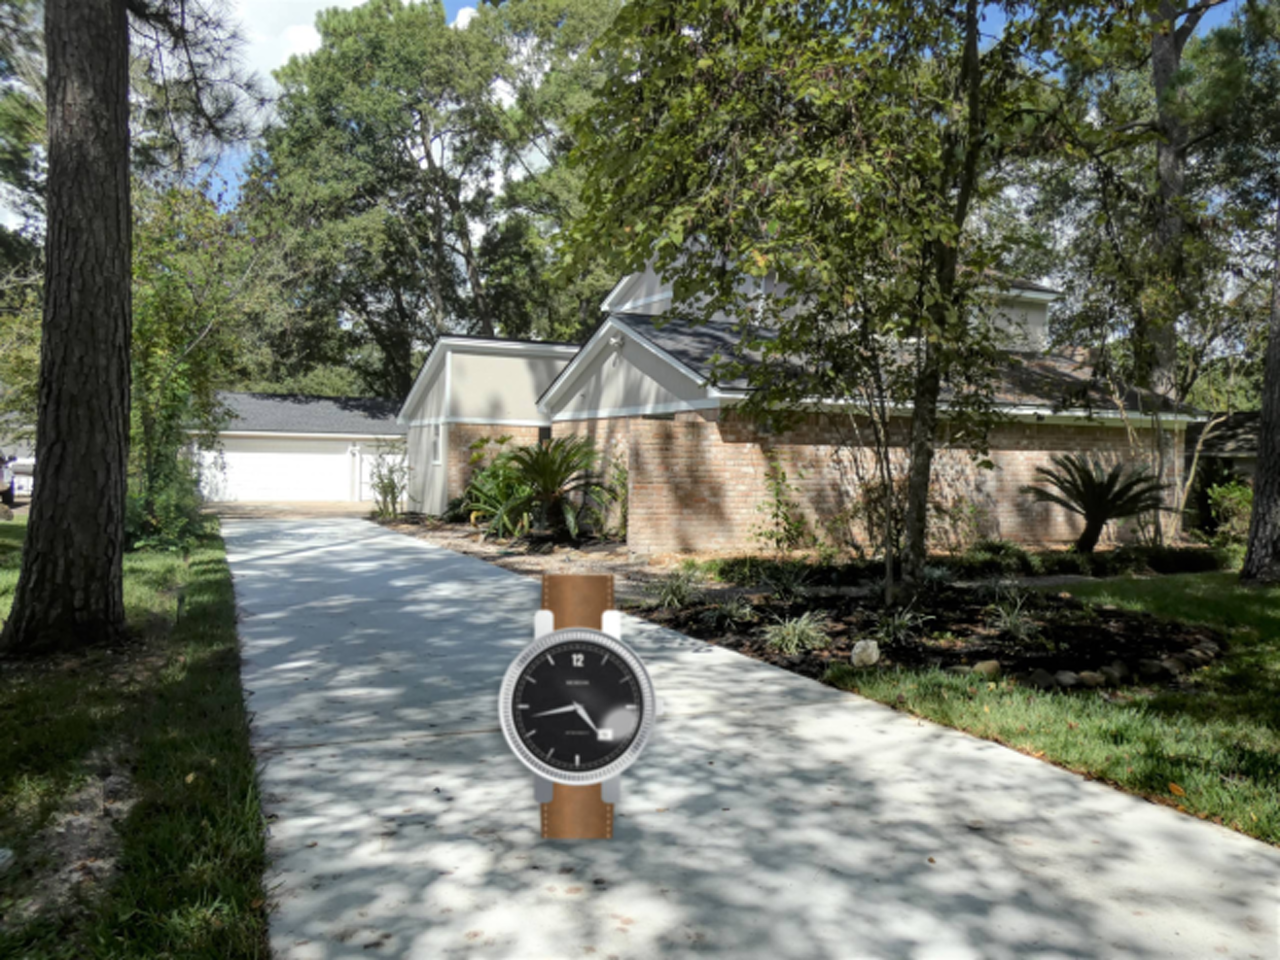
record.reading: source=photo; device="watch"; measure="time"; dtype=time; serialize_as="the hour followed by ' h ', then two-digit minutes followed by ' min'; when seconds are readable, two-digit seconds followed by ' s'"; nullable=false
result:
4 h 43 min
